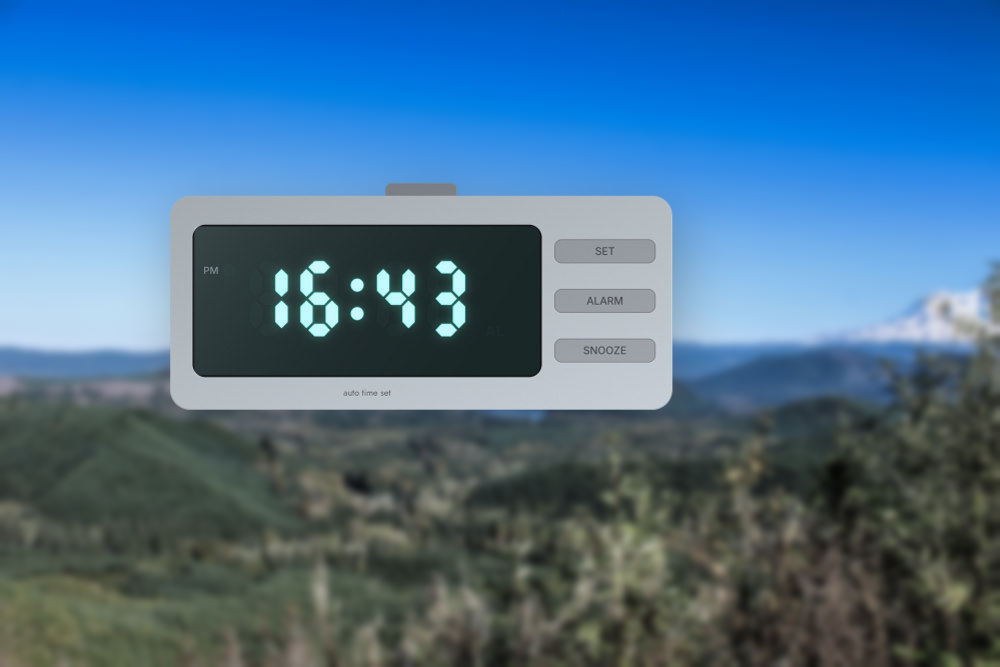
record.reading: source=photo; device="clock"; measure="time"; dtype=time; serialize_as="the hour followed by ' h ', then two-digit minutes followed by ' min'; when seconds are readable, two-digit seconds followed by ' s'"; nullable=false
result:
16 h 43 min
